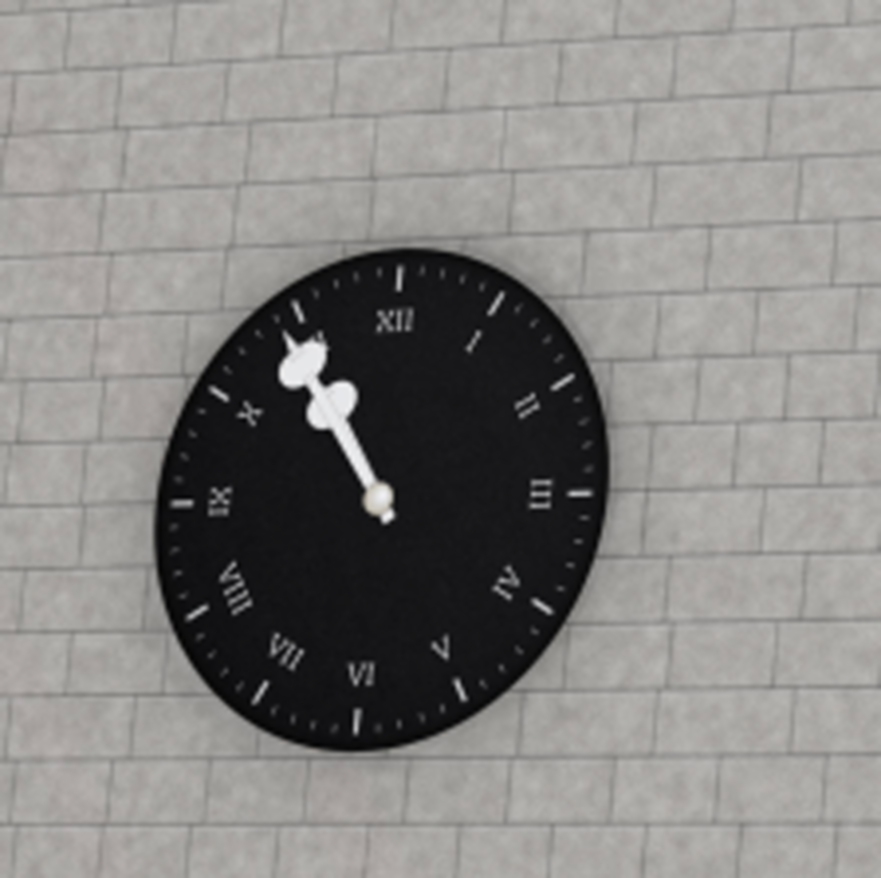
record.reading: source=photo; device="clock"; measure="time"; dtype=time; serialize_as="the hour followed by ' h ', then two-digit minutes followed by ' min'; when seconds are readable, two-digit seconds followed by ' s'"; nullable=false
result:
10 h 54 min
